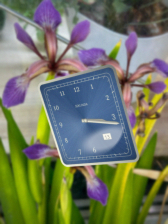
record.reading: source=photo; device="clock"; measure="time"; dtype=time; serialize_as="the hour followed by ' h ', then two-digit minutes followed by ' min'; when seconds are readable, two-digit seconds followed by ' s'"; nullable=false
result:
3 h 17 min
